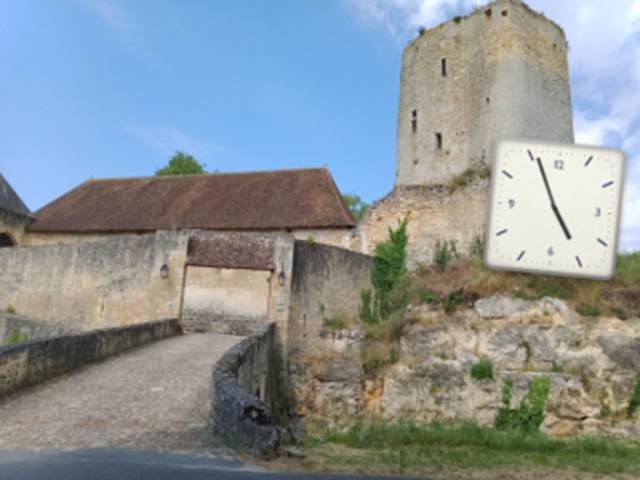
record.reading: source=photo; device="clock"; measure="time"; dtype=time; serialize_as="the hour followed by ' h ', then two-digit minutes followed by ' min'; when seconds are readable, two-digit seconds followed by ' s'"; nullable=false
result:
4 h 56 min
